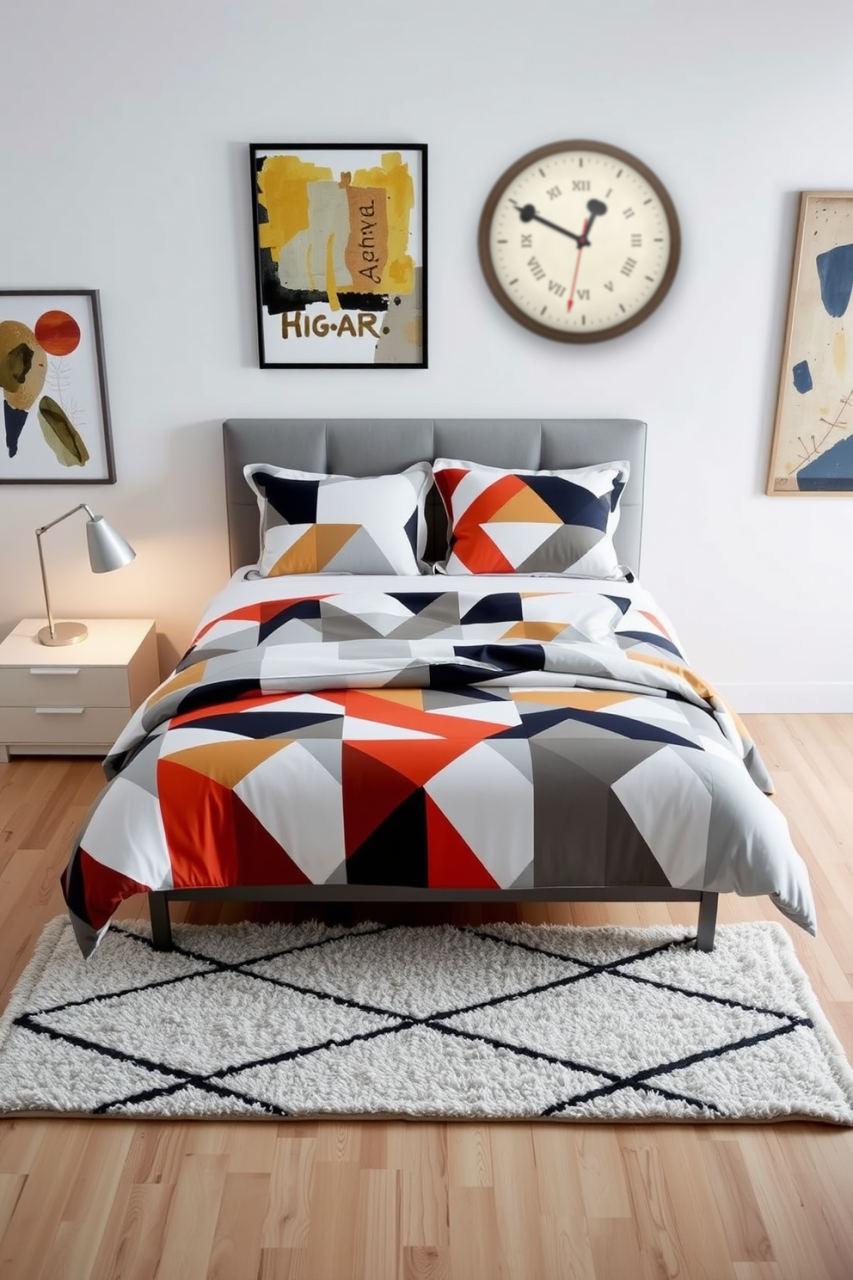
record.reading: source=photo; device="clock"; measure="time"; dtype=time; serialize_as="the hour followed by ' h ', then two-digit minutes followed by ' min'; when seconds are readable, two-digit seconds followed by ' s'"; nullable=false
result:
12 h 49 min 32 s
